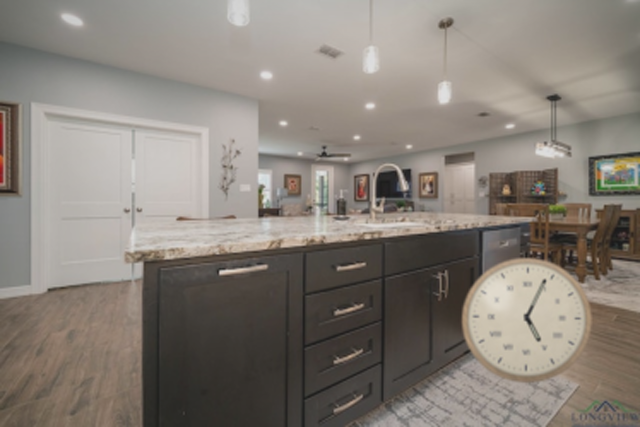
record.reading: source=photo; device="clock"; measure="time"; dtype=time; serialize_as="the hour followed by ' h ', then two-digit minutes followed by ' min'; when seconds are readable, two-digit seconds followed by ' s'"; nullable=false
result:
5 h 04 min
